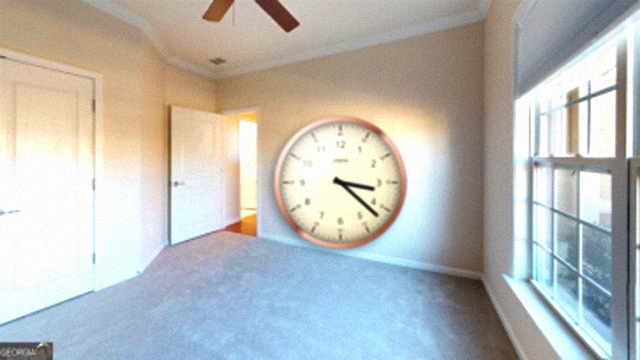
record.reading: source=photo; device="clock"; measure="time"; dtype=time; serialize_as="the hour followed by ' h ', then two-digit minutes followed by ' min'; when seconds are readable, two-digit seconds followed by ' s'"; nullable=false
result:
3 h 22 min
